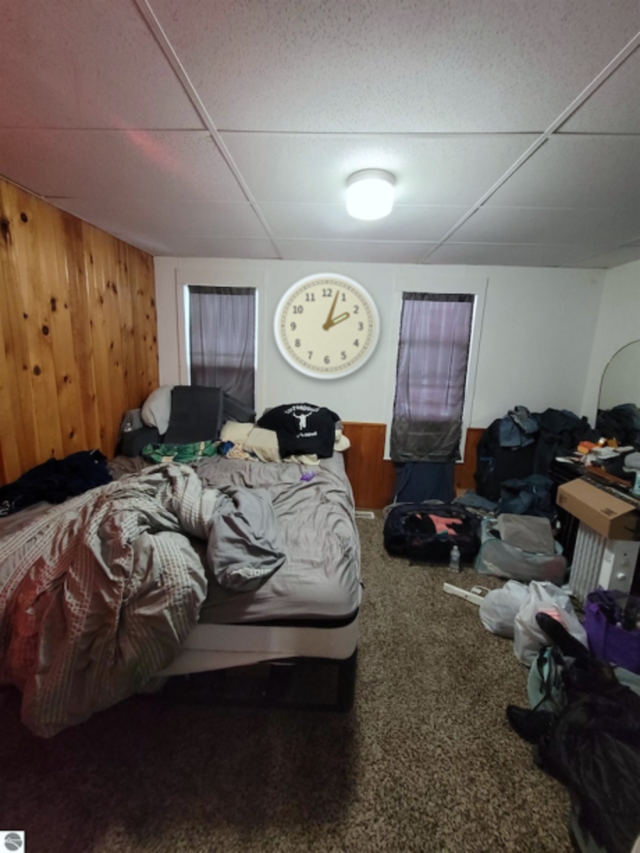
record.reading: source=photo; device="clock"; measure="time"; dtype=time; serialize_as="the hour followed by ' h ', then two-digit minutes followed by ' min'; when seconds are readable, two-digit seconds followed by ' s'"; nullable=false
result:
2 h 03 min
